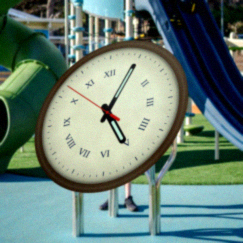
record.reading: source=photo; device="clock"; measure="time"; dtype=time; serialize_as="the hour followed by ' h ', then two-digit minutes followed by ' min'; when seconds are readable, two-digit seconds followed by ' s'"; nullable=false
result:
5 h 04 min 52 s
